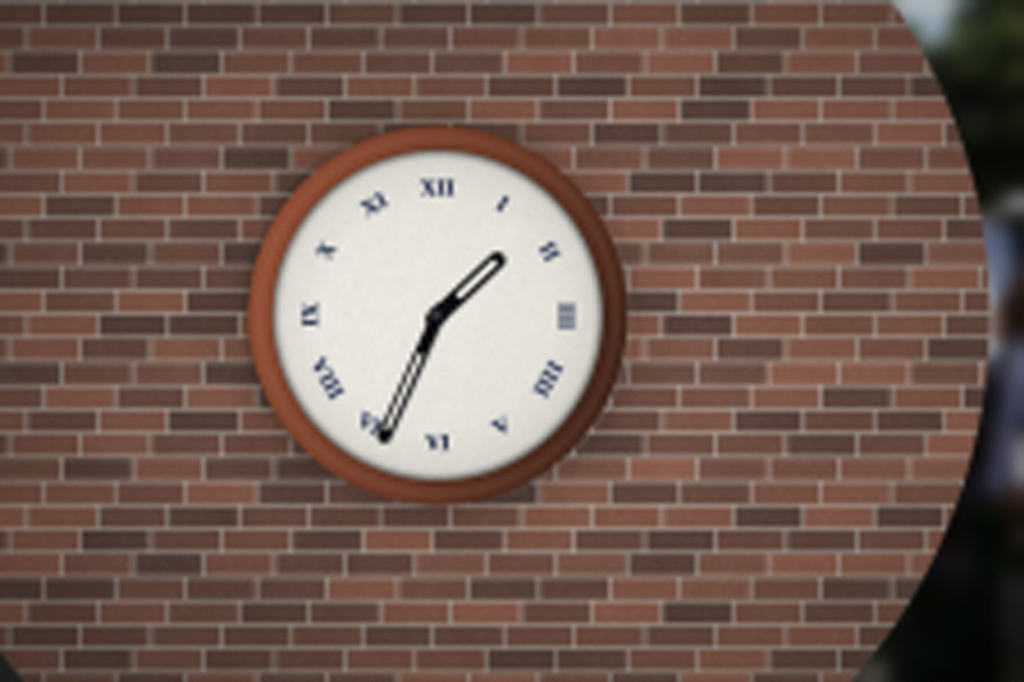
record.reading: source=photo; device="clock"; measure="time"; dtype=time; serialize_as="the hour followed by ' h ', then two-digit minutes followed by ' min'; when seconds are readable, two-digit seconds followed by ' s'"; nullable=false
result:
1 h 34 min
